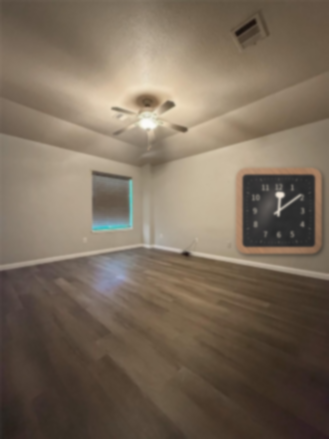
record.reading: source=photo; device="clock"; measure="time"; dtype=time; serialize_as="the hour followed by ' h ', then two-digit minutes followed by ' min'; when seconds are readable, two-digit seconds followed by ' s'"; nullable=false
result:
12 h 09 min
